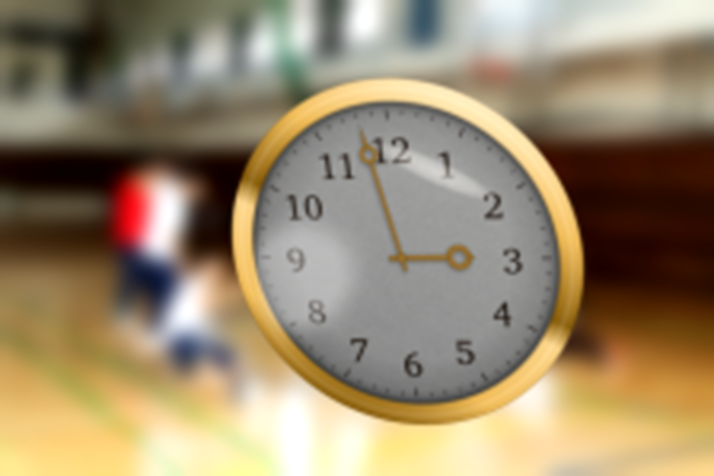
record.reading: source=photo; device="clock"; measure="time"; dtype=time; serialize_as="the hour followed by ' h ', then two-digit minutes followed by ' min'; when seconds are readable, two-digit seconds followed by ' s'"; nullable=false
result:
2 h 58 min
